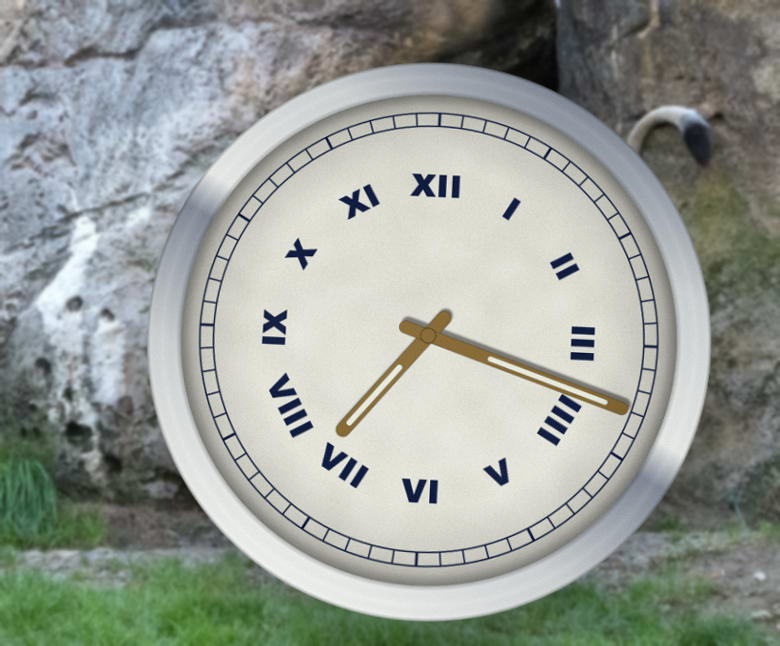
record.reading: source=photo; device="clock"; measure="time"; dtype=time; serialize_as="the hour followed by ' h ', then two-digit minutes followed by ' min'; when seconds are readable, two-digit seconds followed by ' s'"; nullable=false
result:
7 h 18 min
